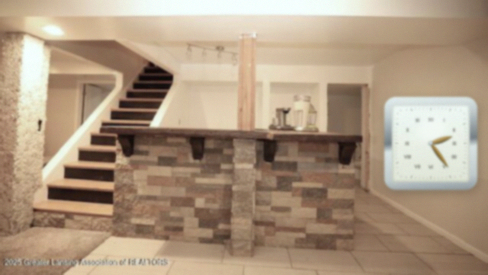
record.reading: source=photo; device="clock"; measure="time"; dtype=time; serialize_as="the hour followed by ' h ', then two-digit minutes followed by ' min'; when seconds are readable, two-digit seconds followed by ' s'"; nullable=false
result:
2 h 24 min
